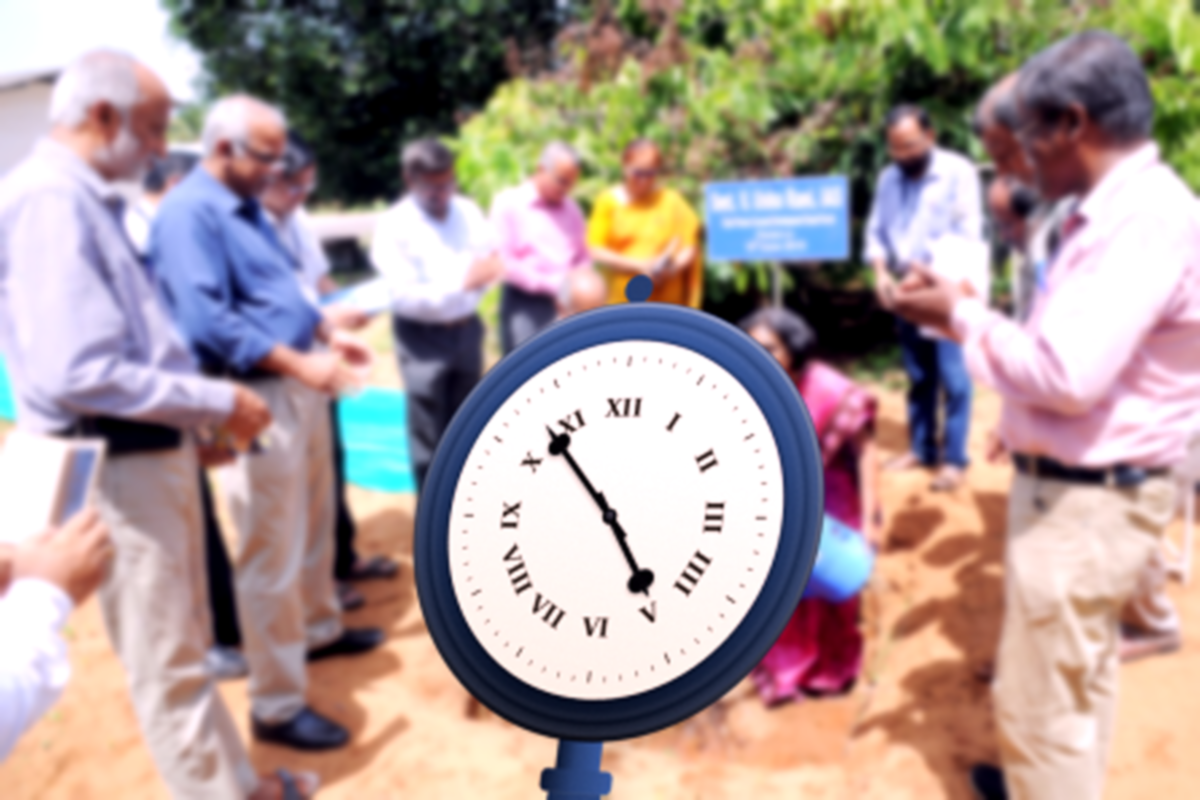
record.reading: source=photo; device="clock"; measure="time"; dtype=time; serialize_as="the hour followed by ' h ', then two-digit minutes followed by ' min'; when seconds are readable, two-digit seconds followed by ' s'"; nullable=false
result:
4 h 53 min
